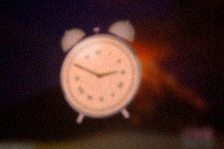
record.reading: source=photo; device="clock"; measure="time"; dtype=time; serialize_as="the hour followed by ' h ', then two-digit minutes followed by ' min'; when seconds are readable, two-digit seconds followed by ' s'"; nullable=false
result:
2 h 50 min
